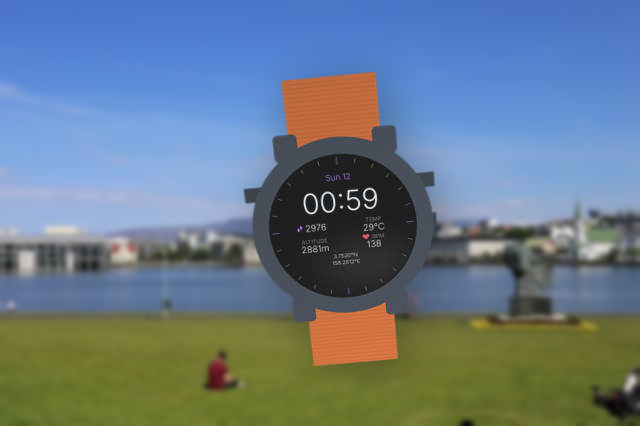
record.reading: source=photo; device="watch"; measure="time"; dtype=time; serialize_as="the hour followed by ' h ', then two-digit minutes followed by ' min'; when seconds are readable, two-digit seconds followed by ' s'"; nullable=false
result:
0 h 59 min
